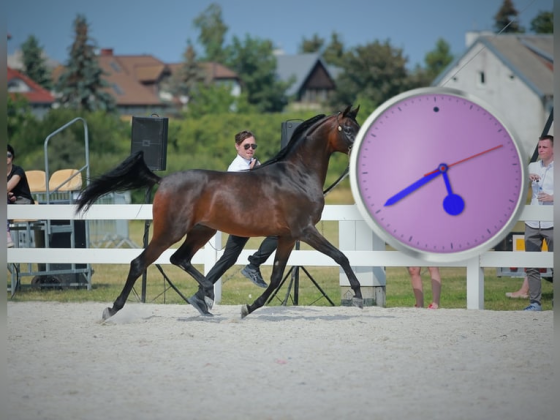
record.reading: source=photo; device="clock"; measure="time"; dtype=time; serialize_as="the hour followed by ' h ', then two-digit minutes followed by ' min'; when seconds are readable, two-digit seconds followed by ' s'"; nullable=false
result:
5 h 40 min 12 s
